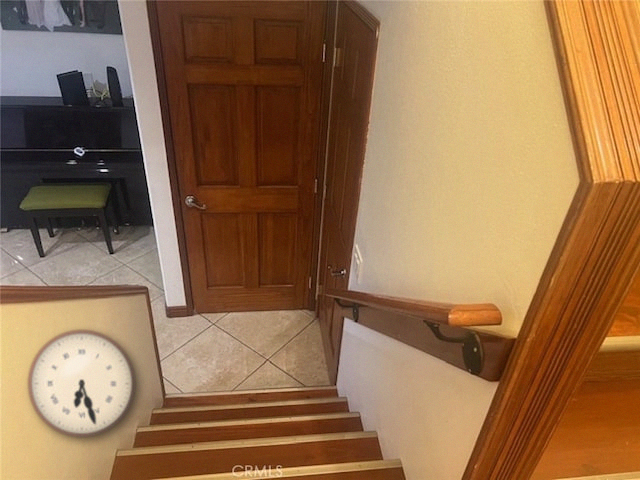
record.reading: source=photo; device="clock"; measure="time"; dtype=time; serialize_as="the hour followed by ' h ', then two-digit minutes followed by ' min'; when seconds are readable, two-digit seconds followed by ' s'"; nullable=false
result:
6 h 27 min
